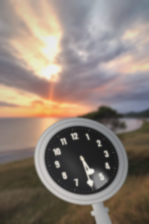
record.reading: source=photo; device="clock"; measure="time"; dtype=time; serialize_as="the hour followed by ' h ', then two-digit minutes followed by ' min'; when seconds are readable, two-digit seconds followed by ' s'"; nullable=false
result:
5 h 30 min
